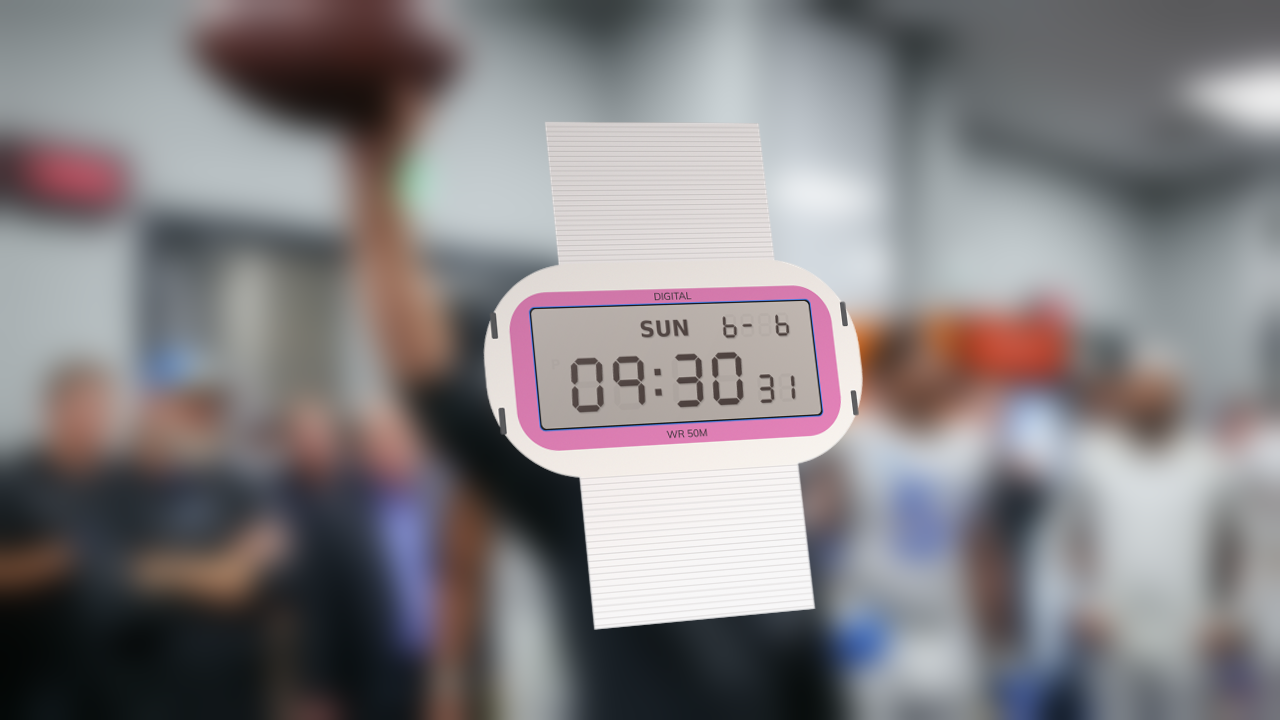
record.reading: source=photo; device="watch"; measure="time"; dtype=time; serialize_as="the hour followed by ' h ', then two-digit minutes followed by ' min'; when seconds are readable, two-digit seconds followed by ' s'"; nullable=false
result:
9 h 30 min 31 s
